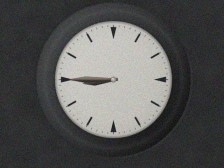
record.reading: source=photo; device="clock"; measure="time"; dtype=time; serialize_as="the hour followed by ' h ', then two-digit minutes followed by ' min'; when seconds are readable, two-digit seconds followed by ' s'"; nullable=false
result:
8 h 45 min
